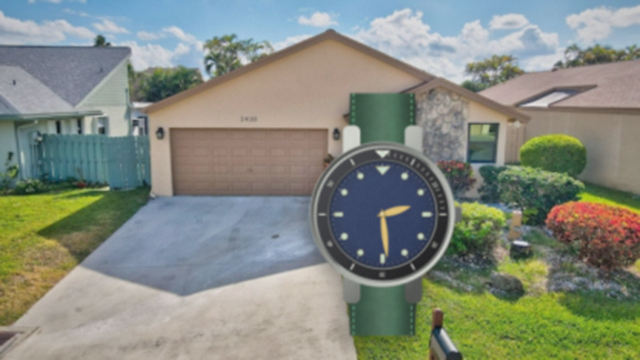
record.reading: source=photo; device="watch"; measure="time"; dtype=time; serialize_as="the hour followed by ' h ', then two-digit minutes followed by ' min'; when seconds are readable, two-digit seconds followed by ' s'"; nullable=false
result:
2 h 29 min
